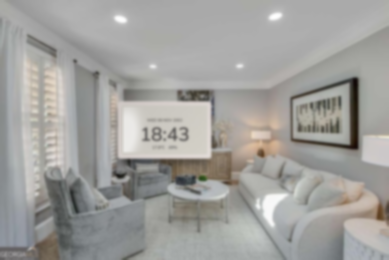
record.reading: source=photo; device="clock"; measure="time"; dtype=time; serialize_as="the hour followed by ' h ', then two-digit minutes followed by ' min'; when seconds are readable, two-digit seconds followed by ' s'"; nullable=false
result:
18 h 43 min
